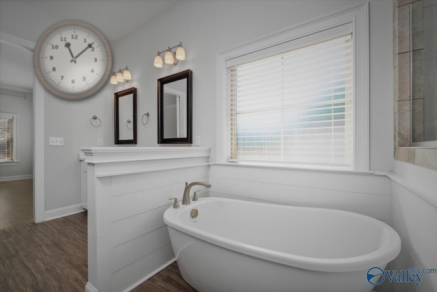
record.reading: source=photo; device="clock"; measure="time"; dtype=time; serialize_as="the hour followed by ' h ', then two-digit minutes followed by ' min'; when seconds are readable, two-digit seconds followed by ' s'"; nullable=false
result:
11 h 08 min
